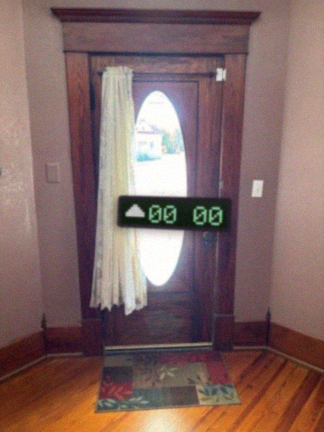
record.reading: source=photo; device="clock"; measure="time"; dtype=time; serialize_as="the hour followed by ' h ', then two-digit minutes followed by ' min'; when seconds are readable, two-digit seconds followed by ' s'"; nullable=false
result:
0 h 00 min
